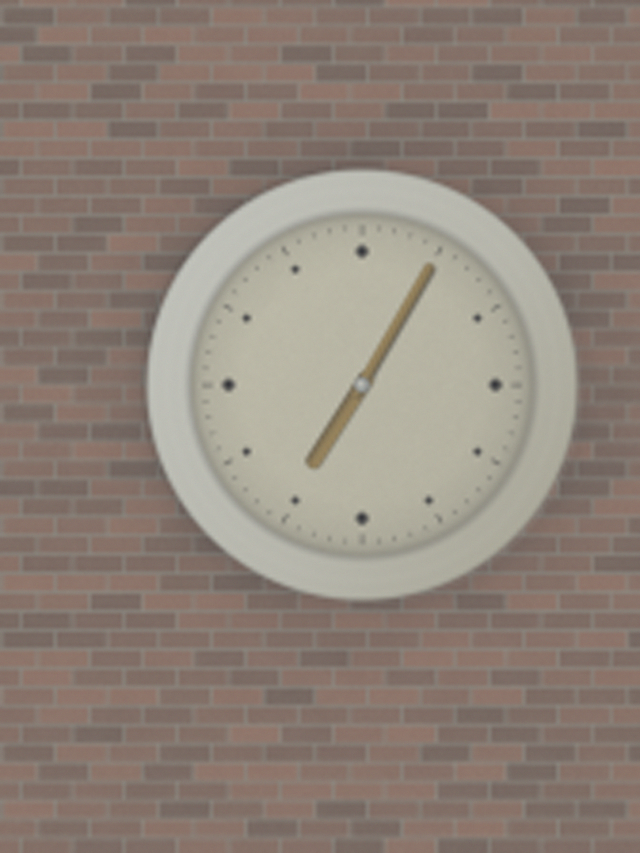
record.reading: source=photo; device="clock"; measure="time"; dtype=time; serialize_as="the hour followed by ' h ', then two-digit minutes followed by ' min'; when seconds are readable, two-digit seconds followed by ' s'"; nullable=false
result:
7 h 05 min
